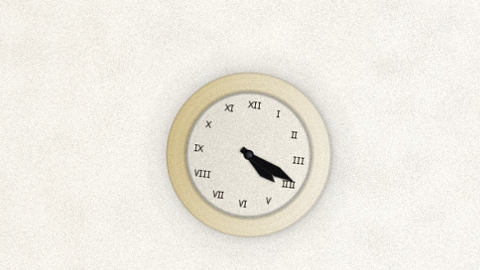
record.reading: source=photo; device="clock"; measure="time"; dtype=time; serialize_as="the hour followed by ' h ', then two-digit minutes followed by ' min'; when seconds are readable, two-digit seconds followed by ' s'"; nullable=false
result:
4 h 19 min
